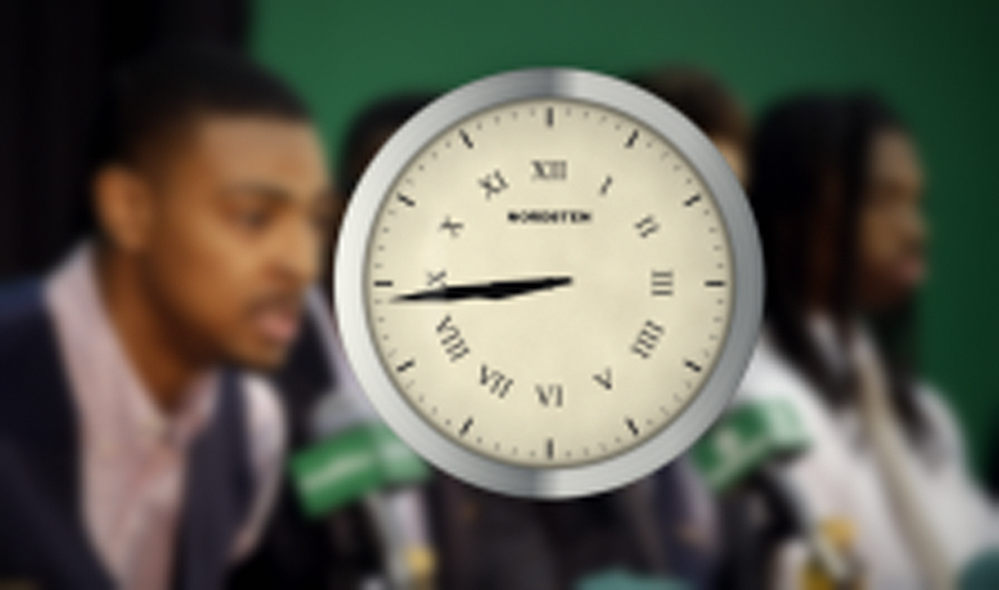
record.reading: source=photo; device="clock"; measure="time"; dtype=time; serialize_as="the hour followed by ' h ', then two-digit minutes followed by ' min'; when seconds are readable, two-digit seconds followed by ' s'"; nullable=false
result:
8 h 44 min
